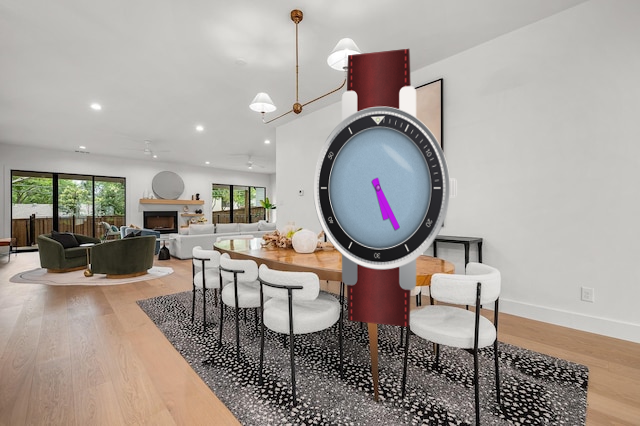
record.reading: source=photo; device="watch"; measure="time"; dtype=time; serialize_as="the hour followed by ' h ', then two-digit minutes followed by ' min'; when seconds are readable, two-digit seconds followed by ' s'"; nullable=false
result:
5 h 25 min
